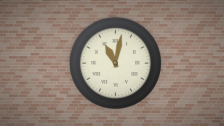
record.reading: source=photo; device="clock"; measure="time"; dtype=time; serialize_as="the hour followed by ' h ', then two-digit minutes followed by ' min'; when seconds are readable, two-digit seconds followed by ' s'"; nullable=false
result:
11 h 02 min
